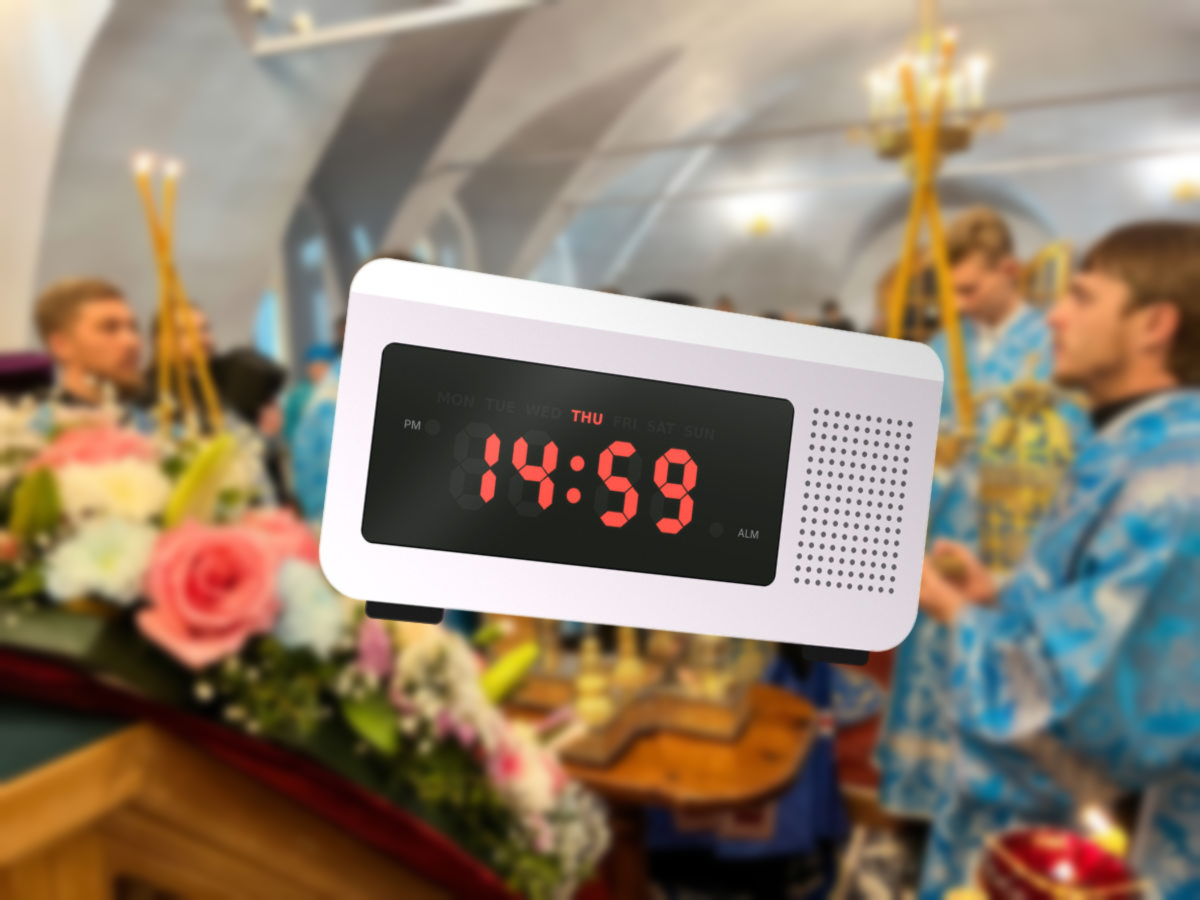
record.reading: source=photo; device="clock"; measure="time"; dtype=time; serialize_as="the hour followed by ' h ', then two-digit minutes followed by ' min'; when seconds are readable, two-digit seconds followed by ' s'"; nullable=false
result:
14 h 59 min
